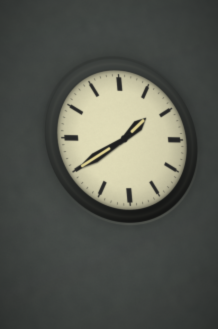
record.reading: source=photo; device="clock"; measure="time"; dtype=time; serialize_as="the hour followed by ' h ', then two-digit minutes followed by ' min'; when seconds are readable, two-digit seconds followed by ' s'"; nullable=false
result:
1 h 40 min
